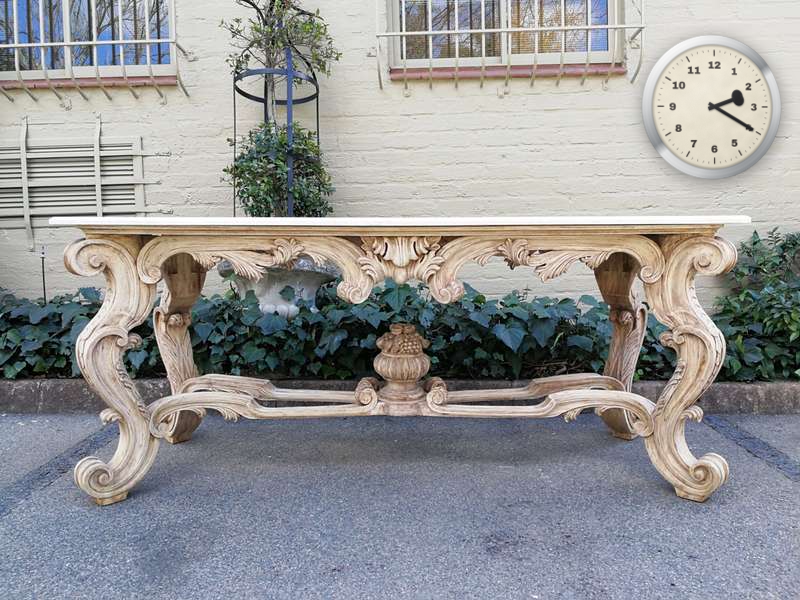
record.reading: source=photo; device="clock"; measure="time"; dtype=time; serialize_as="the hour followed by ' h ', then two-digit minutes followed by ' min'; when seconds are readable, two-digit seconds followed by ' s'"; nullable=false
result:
2 h 20 min
